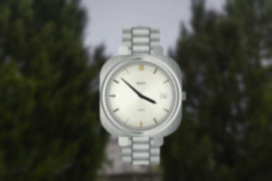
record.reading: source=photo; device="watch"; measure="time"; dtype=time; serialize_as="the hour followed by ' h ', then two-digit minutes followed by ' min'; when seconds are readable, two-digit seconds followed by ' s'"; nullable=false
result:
3 h 52 min
